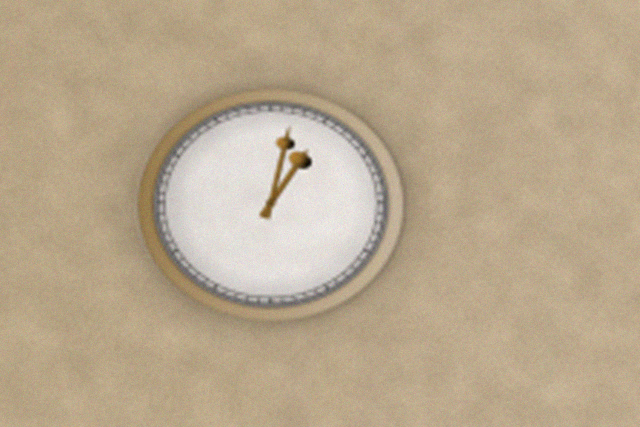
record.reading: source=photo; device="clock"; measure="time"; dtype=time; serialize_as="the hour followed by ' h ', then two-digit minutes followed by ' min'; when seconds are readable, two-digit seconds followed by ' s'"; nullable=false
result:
1 h 02 min
